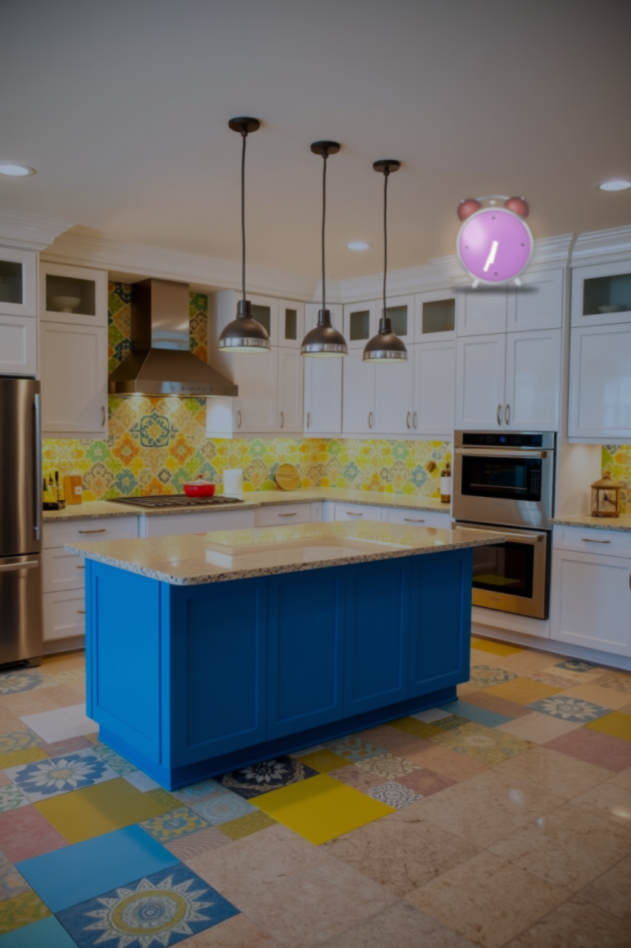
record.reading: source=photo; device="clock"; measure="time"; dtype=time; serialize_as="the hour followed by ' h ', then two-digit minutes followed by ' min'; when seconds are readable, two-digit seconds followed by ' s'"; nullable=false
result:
6 h 34 min
